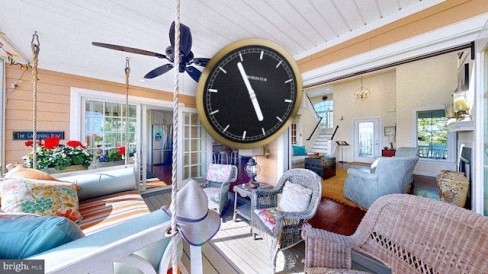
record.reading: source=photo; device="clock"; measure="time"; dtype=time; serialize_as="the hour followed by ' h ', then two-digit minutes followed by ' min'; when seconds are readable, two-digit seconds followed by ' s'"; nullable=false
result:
4 h 54 min
